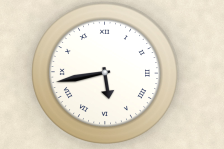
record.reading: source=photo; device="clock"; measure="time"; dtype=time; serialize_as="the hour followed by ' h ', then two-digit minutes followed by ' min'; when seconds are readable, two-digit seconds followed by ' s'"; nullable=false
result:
5 h 43 min
